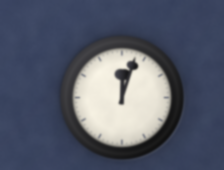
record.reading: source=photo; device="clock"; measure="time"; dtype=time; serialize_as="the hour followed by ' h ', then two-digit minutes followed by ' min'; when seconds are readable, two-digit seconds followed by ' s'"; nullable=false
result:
12 h 03 min
